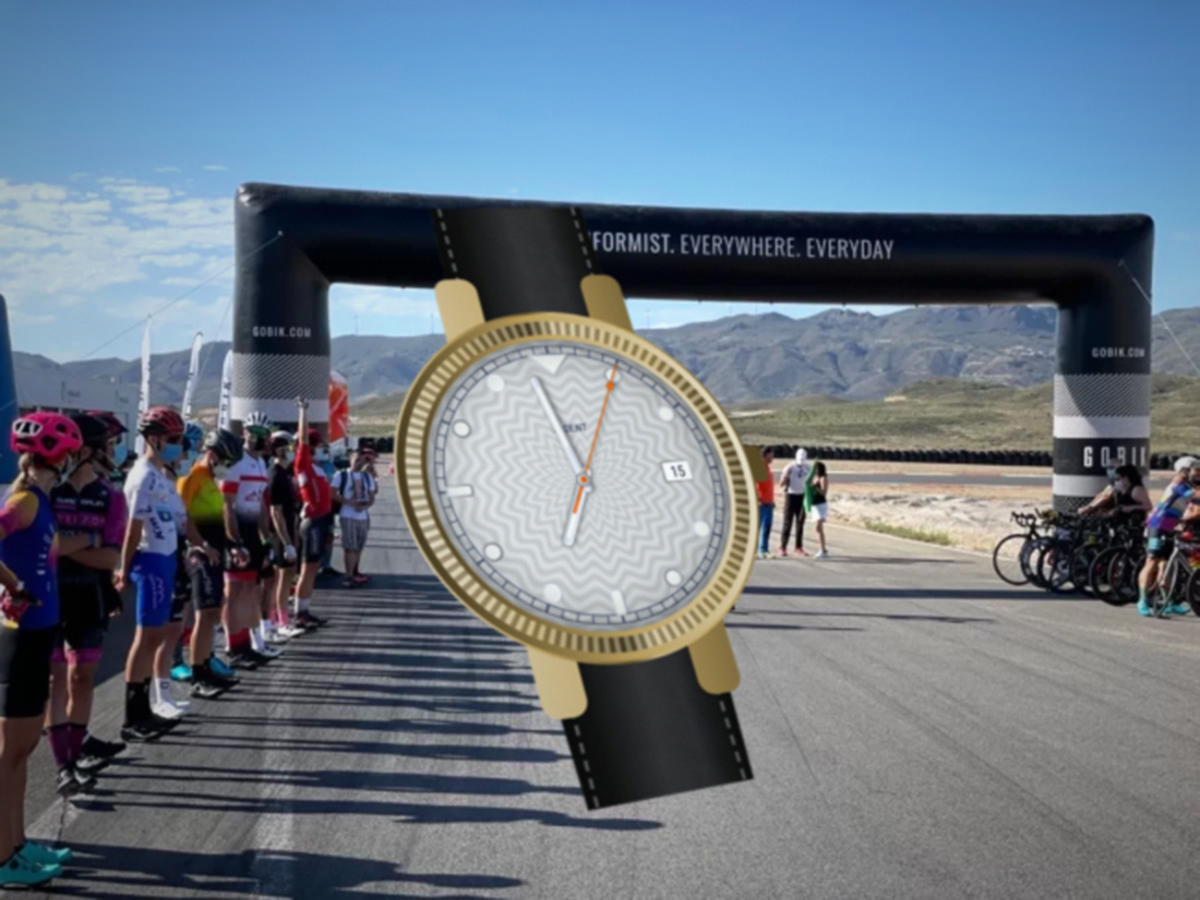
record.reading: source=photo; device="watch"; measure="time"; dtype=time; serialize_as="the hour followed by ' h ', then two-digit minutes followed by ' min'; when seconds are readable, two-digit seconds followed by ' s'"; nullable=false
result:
6 h 58 min 05 s
